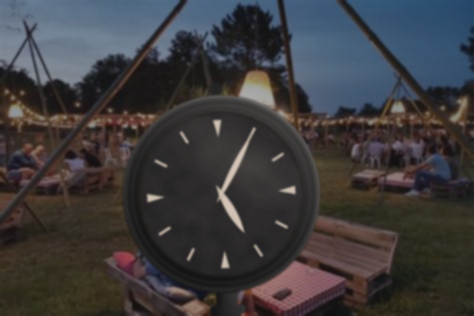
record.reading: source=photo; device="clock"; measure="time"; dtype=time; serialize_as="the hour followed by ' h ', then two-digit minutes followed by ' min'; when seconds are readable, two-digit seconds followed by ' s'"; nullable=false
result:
5 h 05 min
